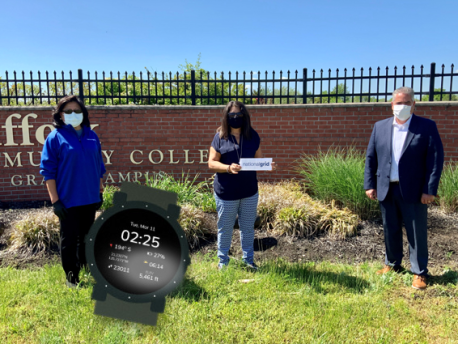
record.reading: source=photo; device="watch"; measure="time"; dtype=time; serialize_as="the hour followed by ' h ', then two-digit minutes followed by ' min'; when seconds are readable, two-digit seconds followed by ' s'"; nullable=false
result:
2 h 25 min
